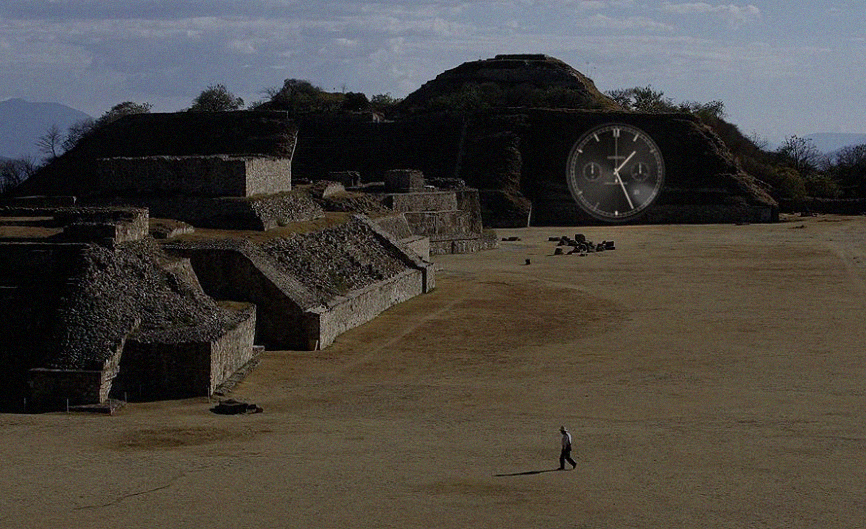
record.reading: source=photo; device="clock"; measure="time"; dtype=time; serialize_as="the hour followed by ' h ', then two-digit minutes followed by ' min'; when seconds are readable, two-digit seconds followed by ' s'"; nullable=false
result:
1 h 26 min
